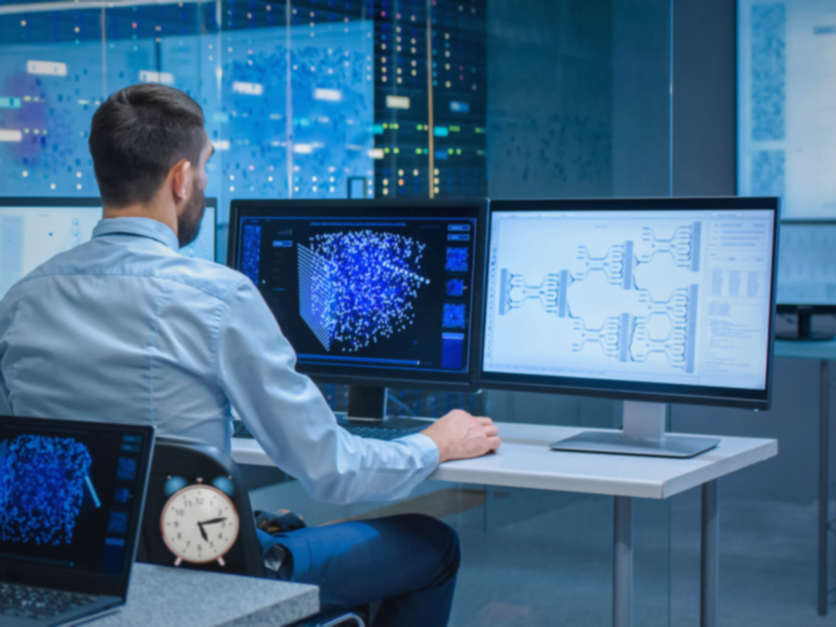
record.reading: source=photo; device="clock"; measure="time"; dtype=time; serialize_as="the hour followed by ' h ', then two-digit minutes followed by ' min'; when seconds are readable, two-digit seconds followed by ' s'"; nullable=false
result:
5 h 13 min
